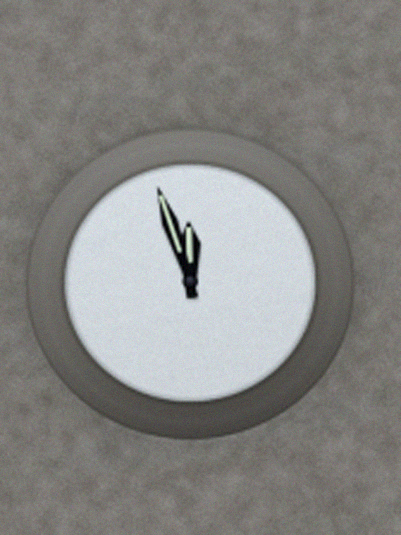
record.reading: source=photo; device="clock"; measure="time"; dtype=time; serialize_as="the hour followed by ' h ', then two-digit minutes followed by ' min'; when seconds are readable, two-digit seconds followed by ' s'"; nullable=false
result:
11 h 57 min
